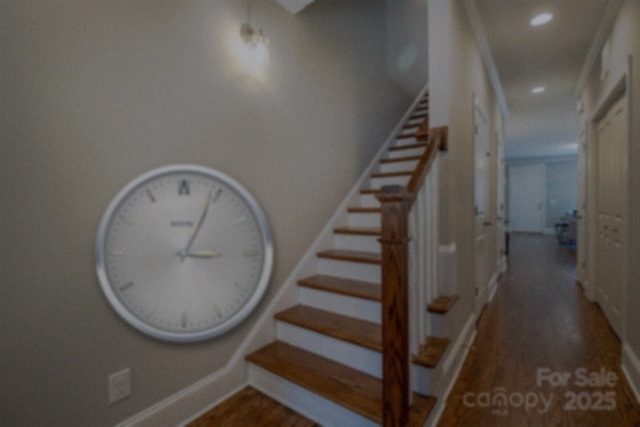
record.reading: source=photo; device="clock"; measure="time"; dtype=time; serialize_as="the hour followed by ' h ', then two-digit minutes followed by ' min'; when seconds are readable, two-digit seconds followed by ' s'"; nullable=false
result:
3 h 04 min
